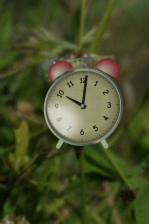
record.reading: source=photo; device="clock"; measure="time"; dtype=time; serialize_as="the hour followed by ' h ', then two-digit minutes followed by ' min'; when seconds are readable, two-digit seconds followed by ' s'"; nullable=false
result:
10 h 01 min
